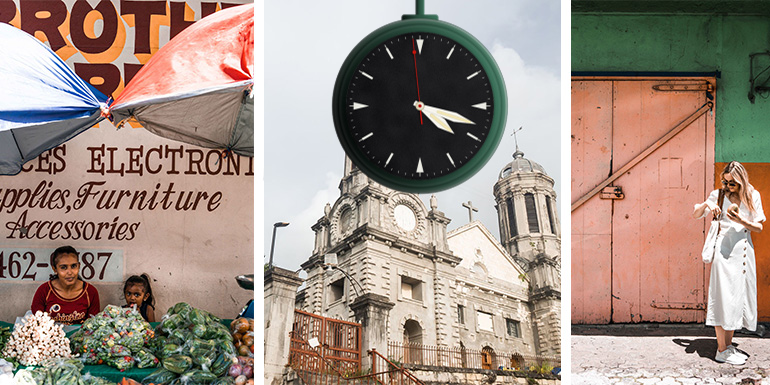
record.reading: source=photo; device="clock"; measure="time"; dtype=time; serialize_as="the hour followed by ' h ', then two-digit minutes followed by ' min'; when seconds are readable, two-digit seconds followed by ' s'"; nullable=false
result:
4 h 17 min 59 s
